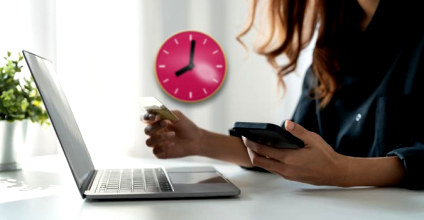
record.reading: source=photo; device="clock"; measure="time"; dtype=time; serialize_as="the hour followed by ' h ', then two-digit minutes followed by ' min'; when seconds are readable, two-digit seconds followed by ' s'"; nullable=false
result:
8 h 01 min
